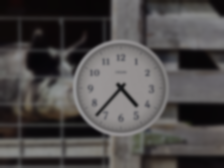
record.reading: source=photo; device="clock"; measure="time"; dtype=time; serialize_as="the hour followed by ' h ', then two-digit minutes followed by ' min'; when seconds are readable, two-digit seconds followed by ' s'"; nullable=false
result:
4 h 37 min
